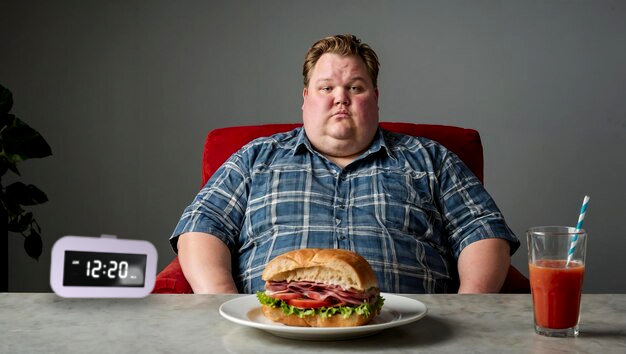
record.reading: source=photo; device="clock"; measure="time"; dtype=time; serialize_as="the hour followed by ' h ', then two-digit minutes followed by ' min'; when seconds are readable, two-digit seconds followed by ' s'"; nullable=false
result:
12 h 20 min
